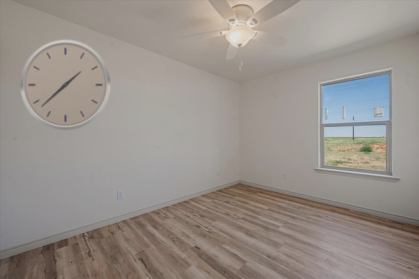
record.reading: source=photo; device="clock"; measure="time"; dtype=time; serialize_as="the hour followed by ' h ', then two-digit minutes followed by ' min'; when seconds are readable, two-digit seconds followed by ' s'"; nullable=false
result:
1 h 38 min
